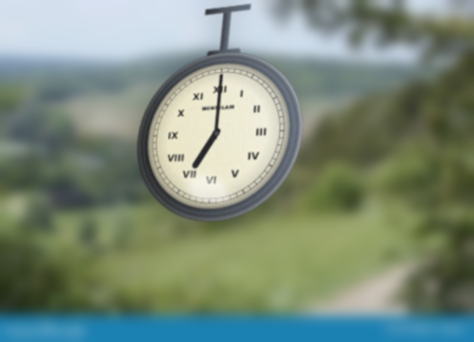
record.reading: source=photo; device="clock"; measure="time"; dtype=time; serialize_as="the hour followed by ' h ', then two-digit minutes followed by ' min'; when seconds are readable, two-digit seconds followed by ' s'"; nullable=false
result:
7 h 00 min
